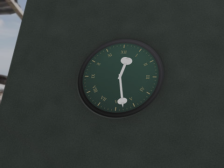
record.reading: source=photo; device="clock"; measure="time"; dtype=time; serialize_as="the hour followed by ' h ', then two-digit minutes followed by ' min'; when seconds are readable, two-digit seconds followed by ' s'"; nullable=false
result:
12 h 28 min
